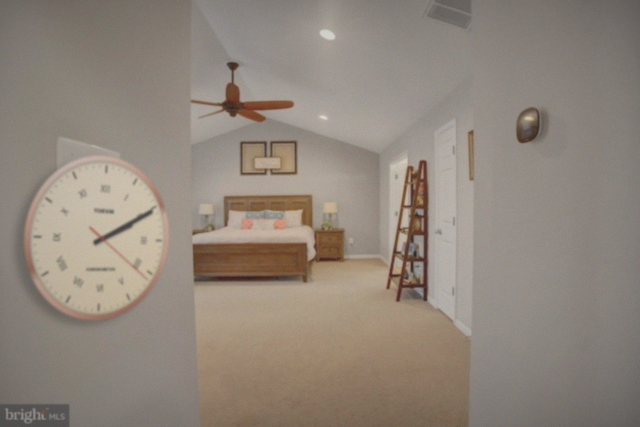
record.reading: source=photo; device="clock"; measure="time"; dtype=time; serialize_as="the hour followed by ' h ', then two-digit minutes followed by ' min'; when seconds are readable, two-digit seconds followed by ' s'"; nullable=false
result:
2 h 10 min 21 s
